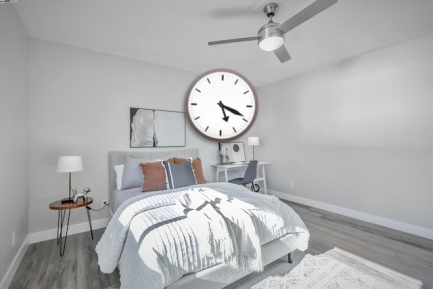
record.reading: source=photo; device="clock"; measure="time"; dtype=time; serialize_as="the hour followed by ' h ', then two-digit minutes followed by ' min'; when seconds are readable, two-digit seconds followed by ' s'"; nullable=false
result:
5 h 19 min
